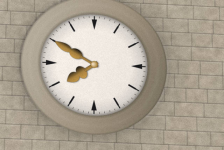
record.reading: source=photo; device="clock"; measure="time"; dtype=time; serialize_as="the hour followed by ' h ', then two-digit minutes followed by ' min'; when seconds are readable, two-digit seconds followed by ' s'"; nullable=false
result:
7 h 50 min
